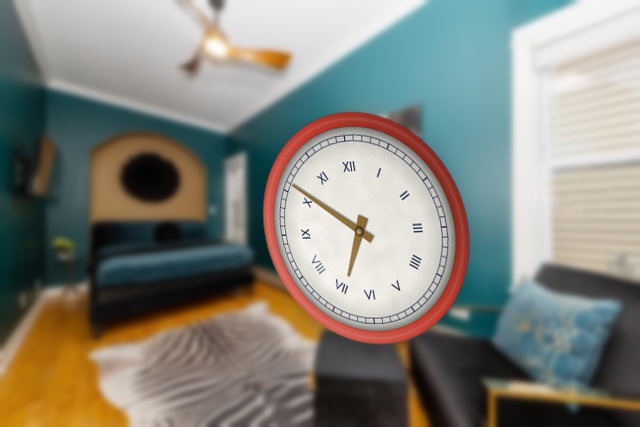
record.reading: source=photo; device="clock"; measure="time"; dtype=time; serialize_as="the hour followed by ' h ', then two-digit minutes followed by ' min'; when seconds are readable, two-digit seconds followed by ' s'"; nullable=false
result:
6 h 51 min
